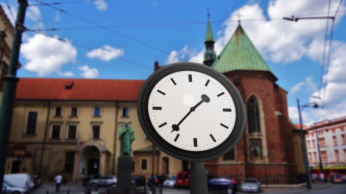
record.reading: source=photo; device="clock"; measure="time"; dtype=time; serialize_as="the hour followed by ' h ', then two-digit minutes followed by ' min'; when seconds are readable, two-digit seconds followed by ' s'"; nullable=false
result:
1 h 37 min
